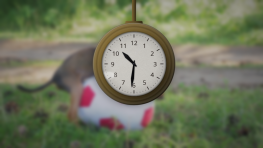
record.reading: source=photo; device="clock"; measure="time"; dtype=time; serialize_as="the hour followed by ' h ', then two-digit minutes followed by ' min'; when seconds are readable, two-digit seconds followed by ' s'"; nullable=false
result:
10 h 31 min
